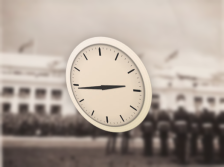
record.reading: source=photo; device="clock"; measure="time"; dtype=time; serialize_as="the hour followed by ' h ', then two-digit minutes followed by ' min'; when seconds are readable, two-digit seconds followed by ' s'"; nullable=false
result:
2 h 44 min
